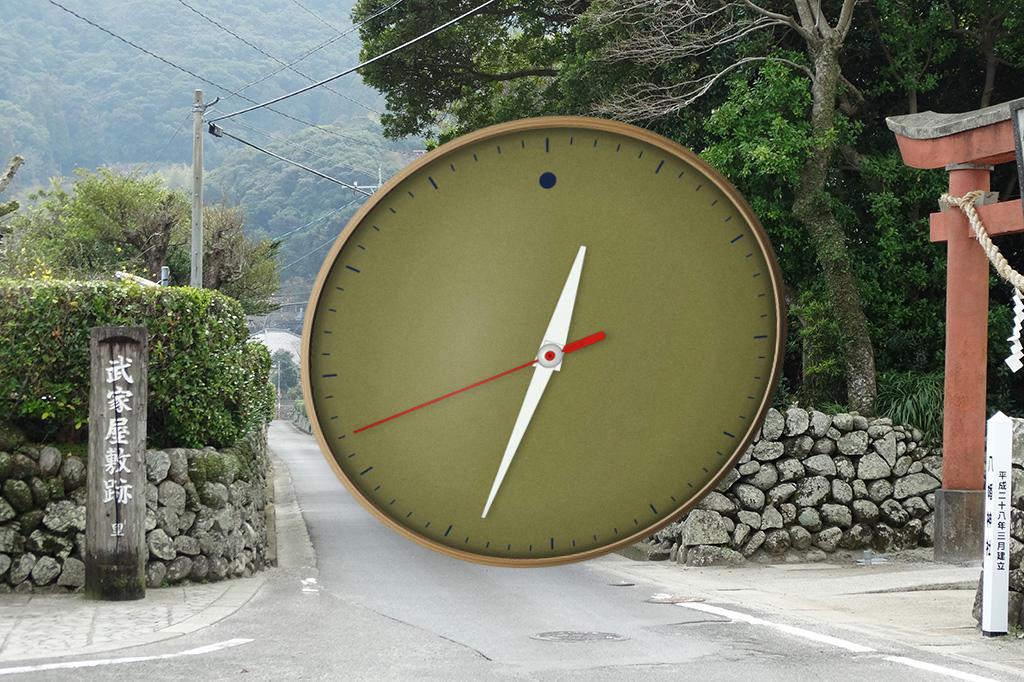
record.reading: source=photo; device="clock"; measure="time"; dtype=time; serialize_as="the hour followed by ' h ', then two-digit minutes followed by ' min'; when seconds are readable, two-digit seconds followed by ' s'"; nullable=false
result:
12 h 33 min 42 s
